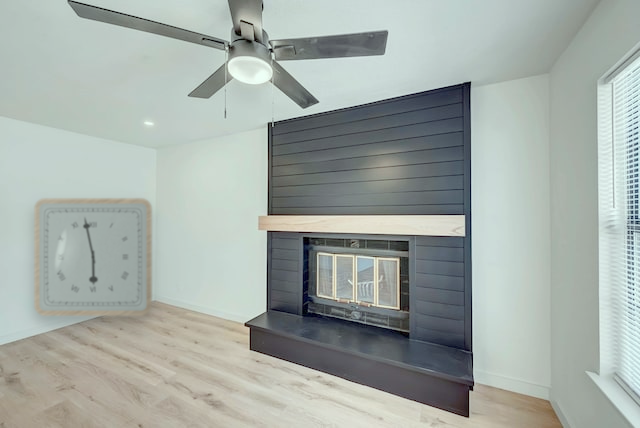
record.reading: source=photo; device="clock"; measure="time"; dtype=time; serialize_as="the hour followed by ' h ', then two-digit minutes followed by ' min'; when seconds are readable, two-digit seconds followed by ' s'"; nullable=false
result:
5 h 58 min
